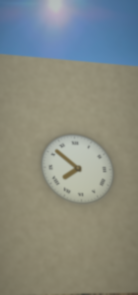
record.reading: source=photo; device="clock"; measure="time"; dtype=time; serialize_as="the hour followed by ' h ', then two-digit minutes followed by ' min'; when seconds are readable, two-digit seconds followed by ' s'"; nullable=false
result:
7 h 52 min
